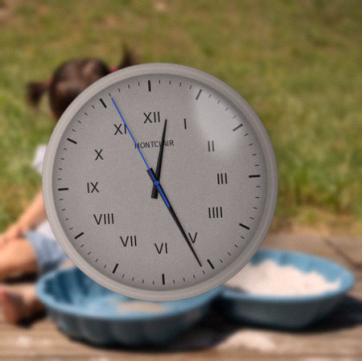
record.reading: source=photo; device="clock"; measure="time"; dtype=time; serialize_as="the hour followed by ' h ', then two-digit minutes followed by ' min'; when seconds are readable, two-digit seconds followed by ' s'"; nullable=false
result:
12 h 25 min 56 s
